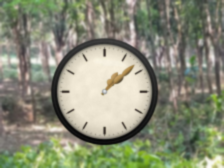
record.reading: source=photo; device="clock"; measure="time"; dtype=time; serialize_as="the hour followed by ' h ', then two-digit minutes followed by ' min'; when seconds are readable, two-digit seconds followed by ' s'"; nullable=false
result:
1 h 08 min
